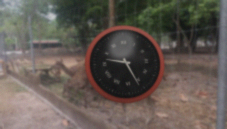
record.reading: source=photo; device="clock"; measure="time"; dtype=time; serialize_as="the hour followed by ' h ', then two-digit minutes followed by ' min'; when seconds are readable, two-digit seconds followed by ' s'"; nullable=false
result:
9 h 26 min
